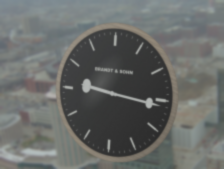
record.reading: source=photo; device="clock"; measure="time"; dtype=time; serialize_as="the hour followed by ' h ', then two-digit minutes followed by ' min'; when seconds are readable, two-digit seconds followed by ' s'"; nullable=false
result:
9 h 16 min
